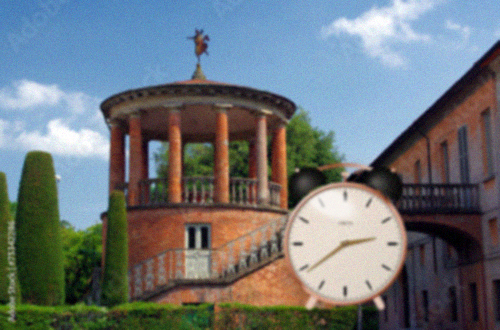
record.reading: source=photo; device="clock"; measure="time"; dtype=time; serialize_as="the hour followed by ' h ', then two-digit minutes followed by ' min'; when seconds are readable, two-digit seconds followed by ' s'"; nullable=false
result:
2 h 39 min
